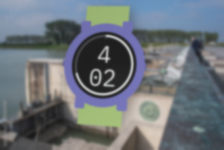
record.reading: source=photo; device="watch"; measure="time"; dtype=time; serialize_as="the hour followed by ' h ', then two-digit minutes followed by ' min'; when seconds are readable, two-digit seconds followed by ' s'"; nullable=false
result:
4 h 02 min
